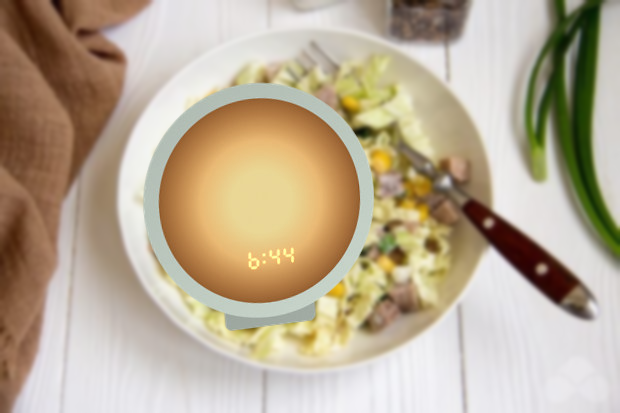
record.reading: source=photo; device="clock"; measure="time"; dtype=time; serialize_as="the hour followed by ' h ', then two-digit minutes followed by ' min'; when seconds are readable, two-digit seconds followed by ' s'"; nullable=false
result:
6 h 44 min
